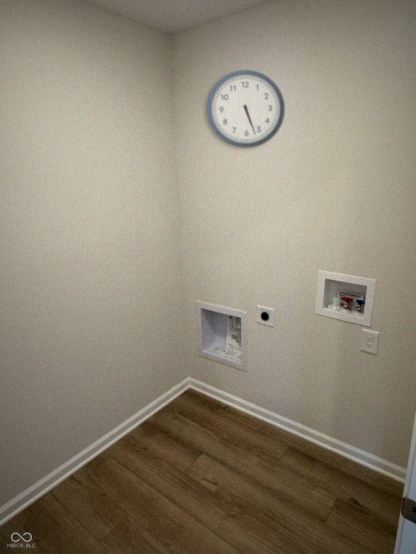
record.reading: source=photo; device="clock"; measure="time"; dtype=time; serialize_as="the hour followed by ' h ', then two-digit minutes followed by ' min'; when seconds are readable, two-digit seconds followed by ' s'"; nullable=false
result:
5 h 27 min
